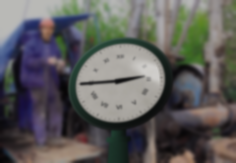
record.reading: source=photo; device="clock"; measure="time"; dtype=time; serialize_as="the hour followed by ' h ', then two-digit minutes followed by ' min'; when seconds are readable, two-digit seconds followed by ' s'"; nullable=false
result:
2 h 45 min
